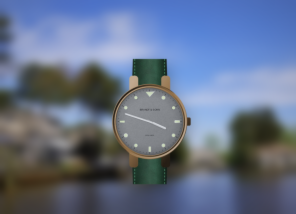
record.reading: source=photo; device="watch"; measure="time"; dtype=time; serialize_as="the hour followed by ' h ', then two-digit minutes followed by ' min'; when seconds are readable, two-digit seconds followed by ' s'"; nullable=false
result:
3 h 48 min
